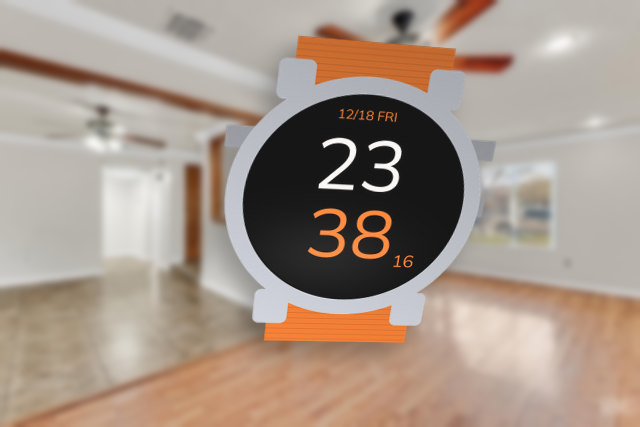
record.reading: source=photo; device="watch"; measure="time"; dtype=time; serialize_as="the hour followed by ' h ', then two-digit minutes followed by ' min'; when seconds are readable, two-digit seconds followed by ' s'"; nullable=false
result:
23 h 38 min 16 s
